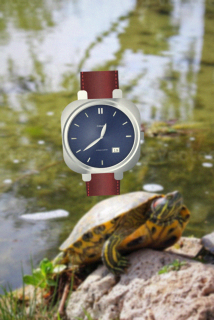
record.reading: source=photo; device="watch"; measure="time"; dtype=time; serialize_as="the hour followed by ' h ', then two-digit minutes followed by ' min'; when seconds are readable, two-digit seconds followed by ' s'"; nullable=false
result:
12 h 39 min
